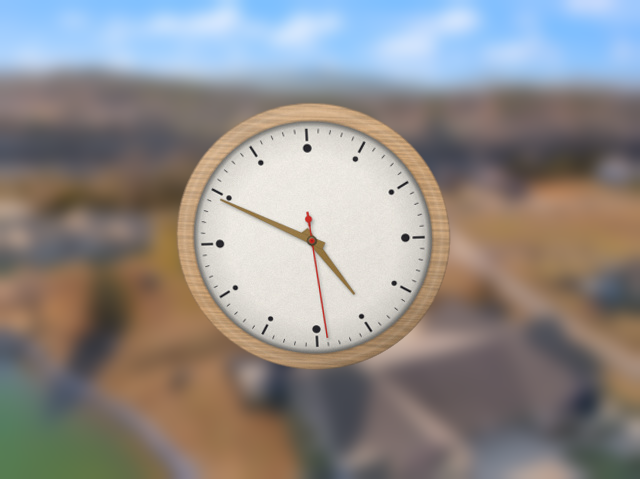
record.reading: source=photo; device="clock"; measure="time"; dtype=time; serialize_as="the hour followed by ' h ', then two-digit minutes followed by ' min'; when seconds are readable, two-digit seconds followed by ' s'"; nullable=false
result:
4 h 49 min 29 s
